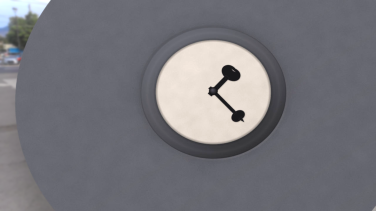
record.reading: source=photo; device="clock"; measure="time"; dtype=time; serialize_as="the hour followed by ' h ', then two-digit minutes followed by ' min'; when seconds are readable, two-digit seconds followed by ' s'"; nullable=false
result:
1 h 23 min
